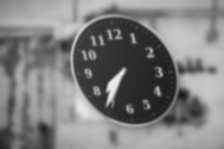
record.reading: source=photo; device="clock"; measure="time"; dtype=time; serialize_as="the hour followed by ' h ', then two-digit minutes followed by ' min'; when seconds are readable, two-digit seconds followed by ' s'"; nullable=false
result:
7 h 36 min
